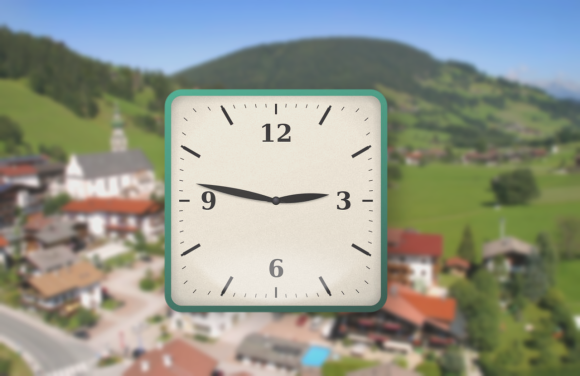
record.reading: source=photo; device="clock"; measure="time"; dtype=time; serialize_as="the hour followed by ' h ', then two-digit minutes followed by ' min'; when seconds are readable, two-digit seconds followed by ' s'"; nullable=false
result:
2 h 47 min
